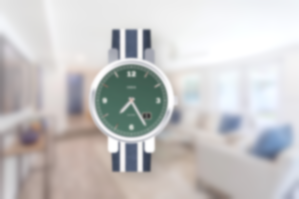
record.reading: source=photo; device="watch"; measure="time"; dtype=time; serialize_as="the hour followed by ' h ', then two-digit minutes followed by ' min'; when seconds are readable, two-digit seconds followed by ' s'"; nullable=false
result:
7 h 25 min
